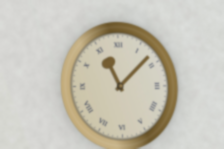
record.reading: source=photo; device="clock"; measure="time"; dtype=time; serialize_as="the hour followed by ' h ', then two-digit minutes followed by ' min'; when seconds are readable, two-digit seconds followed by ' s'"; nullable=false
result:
11 h 08 min
